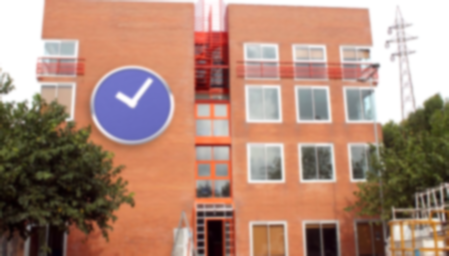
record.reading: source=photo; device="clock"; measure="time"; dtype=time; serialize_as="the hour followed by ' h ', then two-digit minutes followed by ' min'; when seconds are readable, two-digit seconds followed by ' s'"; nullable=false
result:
10 h 06 min
